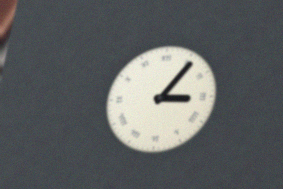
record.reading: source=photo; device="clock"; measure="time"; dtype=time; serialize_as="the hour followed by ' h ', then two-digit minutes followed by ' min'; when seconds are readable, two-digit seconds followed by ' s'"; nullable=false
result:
3 h 06 min
